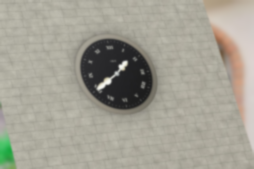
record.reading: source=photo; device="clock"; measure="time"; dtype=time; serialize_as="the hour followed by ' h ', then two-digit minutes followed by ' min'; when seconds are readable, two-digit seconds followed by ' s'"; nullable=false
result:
1 h 40 min
